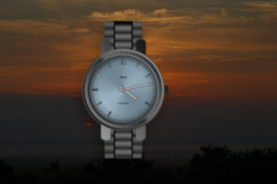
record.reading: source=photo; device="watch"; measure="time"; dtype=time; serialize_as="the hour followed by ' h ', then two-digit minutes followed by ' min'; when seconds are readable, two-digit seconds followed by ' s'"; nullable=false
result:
4 h 13 min
